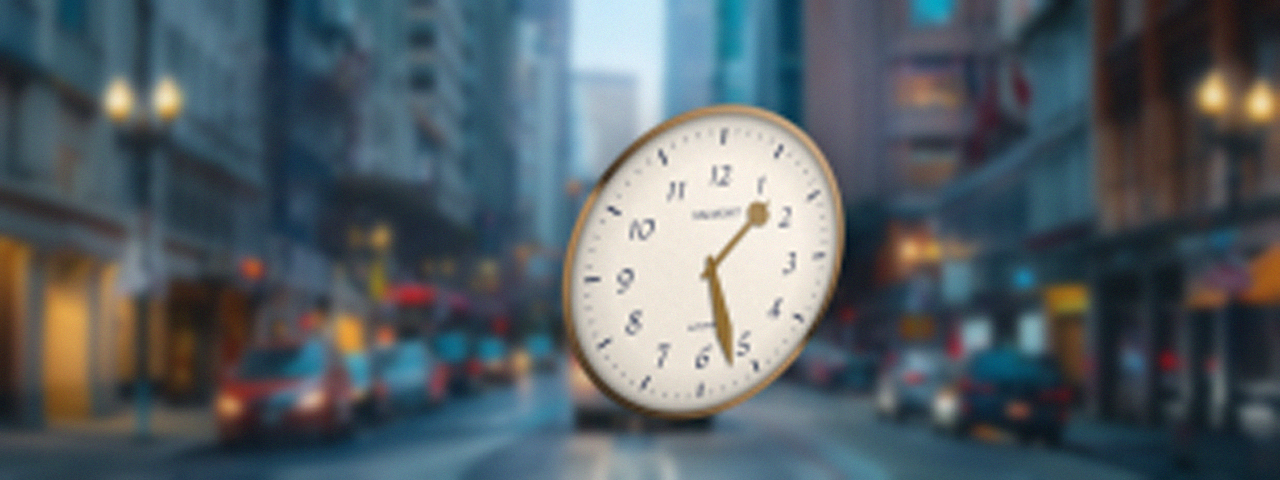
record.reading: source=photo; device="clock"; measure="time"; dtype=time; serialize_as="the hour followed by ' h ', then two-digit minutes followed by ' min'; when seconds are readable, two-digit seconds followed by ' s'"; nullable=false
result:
1 h 27 min
